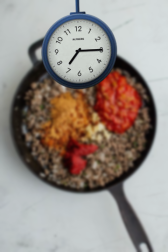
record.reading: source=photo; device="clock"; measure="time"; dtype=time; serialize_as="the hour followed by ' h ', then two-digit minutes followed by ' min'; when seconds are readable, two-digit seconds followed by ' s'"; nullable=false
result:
7 h 15 min
